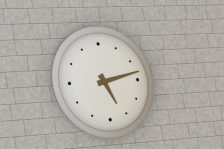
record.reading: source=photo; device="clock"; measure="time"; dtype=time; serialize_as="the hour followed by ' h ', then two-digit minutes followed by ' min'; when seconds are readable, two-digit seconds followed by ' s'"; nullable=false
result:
5 h 13 min
